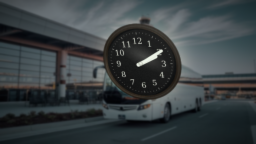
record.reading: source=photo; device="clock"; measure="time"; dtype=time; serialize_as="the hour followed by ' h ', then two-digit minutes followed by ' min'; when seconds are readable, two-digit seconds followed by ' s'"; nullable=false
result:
2 h 10 min
